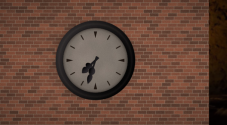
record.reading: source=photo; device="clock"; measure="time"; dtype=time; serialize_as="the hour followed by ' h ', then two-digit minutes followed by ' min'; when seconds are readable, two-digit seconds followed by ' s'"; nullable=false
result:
7 h 33 min
